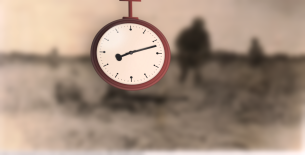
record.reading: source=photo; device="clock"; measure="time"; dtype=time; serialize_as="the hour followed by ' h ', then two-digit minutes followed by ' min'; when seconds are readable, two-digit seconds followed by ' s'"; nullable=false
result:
8 h 12 min
